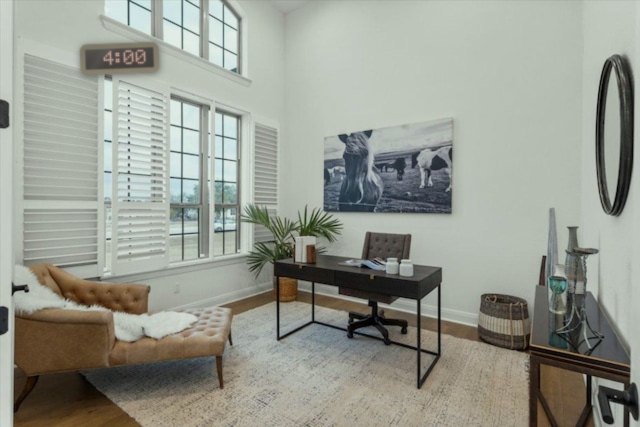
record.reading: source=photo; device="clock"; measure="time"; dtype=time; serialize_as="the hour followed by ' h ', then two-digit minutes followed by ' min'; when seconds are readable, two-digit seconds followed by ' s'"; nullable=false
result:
4 h 00 min
